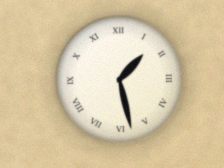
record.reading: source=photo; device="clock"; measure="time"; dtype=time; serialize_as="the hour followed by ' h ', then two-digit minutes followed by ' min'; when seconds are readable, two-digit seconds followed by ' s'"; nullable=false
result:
1 h 28 min
